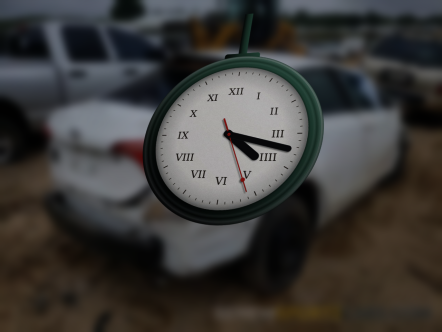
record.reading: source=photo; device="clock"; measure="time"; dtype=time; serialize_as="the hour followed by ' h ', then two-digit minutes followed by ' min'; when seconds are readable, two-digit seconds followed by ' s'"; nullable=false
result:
4 h 17 min 26 s
